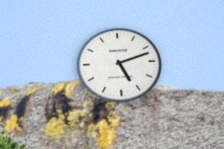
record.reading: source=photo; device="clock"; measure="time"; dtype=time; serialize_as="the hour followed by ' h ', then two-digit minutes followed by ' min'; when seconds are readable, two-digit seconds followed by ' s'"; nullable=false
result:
5 h 12 min
